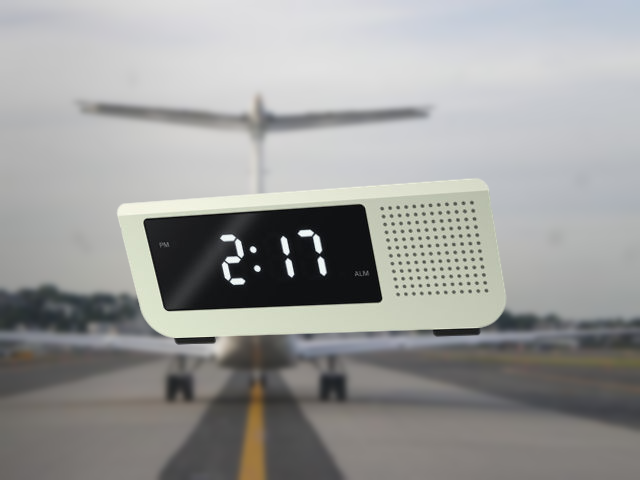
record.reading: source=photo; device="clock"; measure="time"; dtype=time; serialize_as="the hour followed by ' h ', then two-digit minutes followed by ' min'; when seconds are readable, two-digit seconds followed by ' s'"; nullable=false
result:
2 h 17 min
